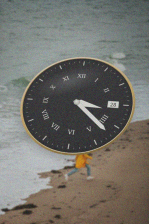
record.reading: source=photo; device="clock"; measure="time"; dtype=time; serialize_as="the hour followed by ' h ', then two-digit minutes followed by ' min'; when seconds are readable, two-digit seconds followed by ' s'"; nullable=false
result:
3 h 22 min
